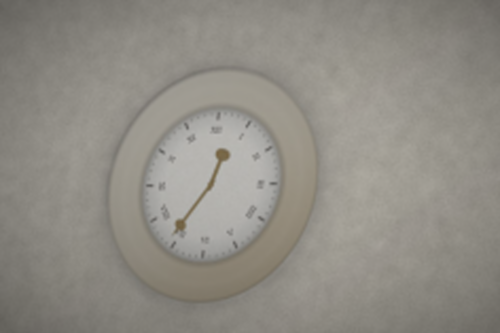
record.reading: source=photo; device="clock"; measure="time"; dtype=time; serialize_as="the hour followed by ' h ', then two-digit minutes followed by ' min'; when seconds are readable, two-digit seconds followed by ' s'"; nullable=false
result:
12 h 36 min
